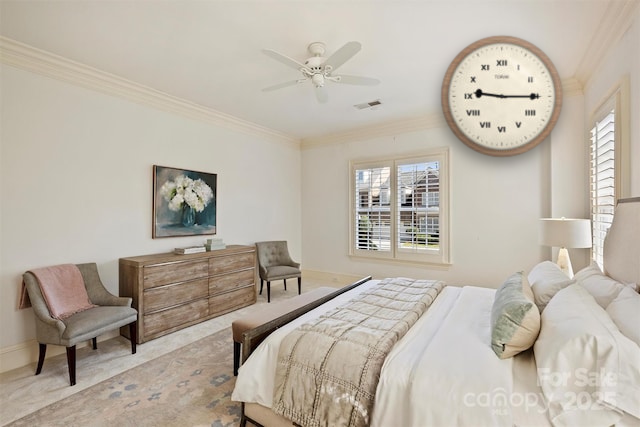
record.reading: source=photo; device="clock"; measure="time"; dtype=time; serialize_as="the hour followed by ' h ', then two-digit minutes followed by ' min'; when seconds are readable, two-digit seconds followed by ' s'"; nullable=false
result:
9 h 15 min
